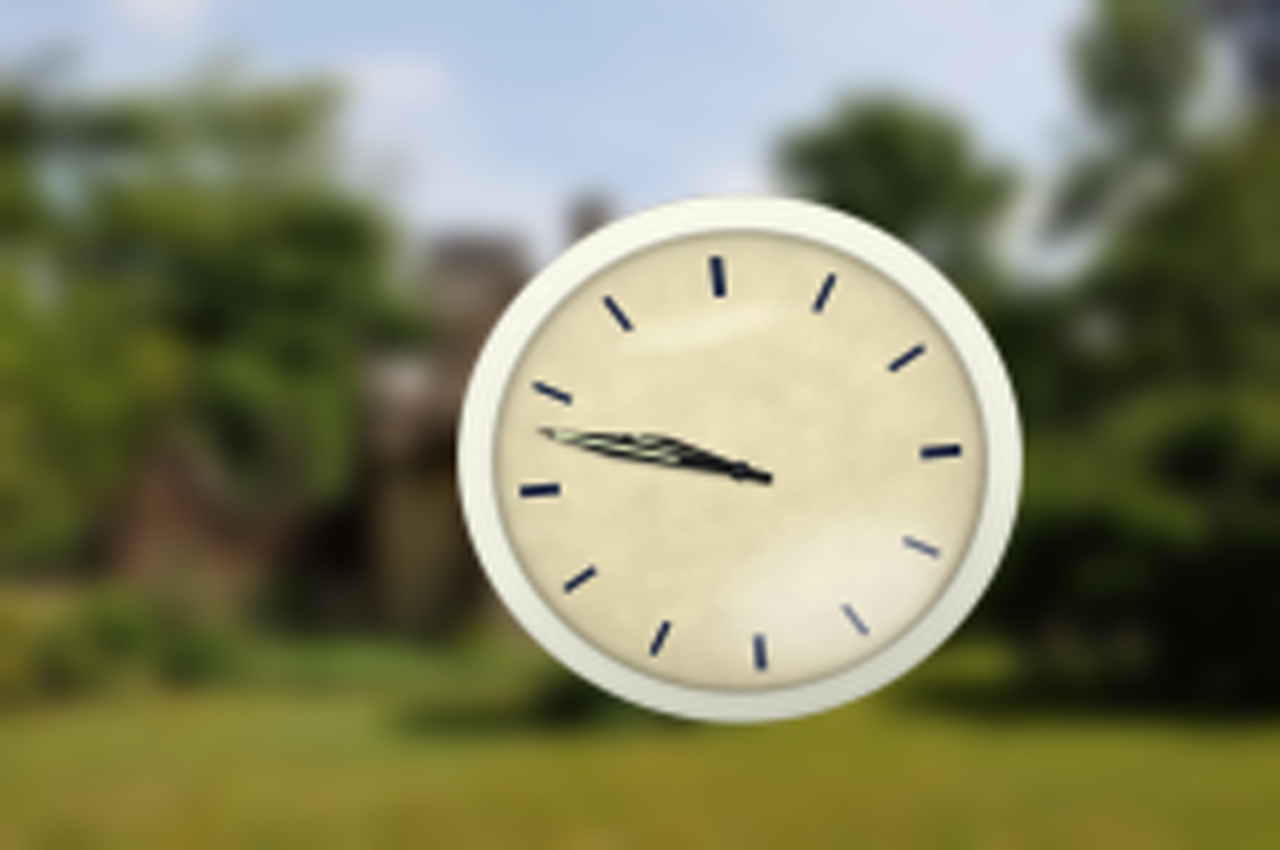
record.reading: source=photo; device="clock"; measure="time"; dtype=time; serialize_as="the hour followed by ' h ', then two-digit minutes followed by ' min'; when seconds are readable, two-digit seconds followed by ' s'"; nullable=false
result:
9 h 48 min
